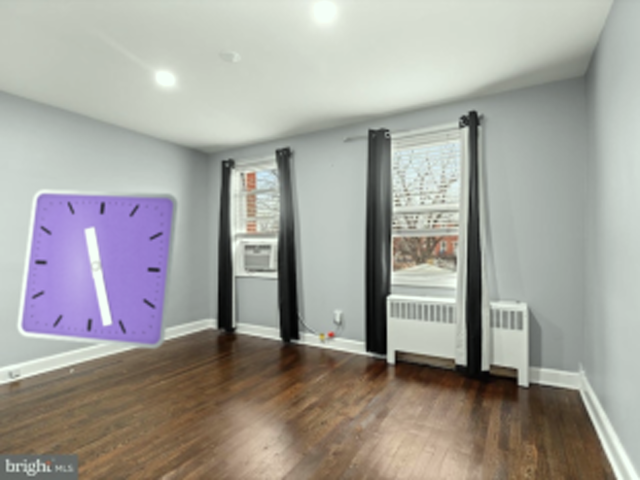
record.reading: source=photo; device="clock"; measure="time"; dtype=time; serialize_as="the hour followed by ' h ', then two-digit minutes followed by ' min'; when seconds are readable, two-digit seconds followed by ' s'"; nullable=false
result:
11 h 27 min
